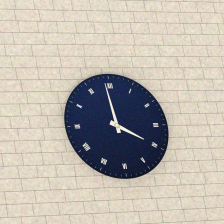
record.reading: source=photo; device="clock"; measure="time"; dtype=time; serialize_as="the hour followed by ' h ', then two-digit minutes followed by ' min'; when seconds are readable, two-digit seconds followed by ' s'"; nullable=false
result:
3 h 59 min
